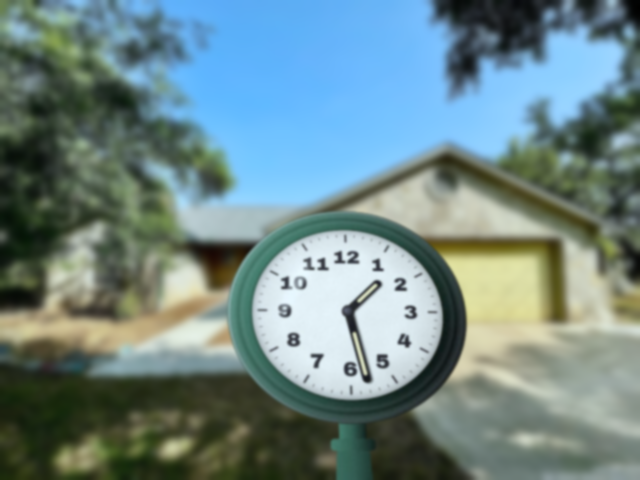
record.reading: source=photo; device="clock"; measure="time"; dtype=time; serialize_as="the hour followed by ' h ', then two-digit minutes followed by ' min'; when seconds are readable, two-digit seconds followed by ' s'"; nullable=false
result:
1 h 28 min
